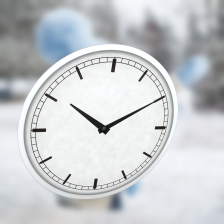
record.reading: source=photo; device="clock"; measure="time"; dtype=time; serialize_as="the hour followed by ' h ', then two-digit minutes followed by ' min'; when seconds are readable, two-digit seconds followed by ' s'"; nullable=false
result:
10 h 10 min
